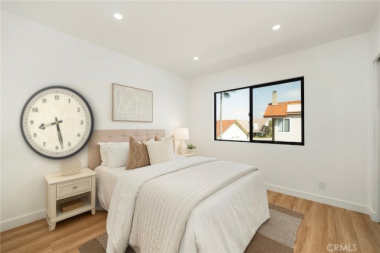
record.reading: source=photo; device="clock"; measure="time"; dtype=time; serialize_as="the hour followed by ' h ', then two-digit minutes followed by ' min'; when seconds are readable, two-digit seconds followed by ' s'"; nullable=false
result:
8 h 28 min
